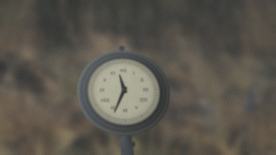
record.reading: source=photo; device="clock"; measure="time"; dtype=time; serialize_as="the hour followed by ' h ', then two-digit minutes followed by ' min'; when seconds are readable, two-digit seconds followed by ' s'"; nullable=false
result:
11 h 34 min
